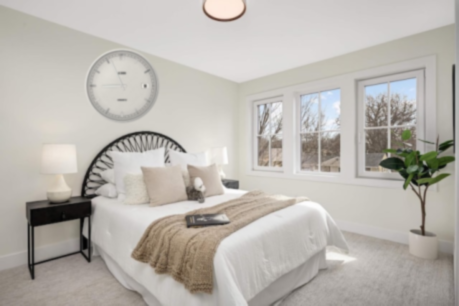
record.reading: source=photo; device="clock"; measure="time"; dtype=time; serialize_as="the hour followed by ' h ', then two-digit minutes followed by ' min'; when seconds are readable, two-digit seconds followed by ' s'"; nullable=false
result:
8 h 56 min
